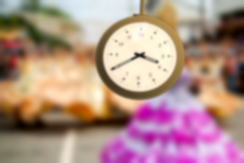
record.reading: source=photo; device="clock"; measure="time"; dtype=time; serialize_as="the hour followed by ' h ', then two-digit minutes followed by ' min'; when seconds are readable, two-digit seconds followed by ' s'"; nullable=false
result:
3 h 40 min
